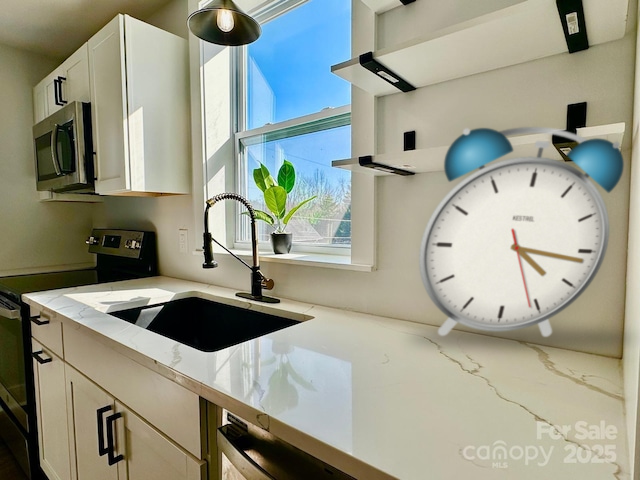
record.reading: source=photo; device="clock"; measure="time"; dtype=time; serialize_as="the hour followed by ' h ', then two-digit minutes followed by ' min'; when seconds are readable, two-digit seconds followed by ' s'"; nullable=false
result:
4 h 16 min 26 s
